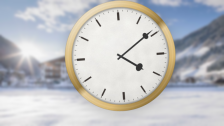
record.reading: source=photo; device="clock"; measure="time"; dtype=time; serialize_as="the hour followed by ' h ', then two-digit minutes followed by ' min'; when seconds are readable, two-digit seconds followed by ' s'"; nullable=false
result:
4 h 09 min
